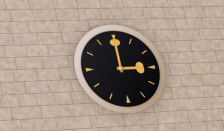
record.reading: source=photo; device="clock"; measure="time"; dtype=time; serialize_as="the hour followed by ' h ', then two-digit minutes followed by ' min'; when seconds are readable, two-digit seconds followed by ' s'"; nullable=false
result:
3 h 00 min
